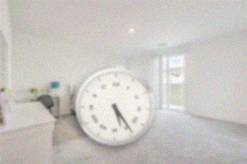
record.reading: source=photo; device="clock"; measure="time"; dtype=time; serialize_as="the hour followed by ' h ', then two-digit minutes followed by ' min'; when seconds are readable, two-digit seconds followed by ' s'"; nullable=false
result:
5 h 24 min
